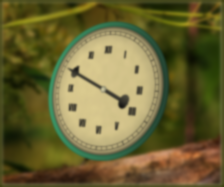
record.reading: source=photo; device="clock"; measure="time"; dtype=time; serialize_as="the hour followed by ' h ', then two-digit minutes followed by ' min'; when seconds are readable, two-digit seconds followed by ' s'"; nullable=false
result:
3 h 49 min
